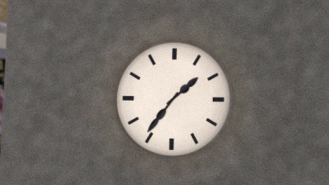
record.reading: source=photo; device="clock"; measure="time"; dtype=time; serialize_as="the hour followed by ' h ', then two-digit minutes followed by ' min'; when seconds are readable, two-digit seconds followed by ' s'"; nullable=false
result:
1 h 36 min
